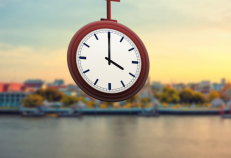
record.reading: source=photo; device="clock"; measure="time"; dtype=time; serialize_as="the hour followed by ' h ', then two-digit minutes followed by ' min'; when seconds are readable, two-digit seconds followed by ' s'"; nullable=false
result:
4 h 00 min
